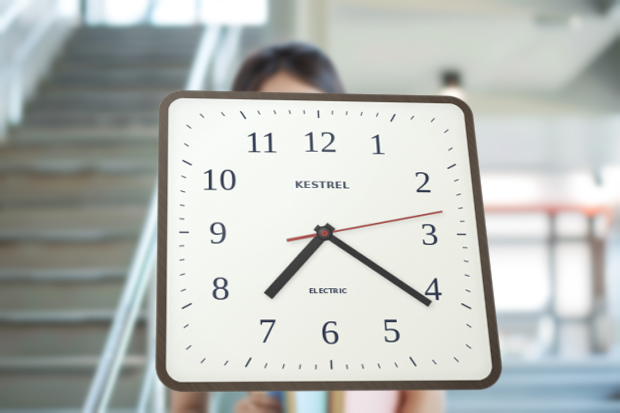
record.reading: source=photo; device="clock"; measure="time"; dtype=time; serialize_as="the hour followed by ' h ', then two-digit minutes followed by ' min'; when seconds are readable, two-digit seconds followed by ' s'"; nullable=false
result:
7 h 21 min 13 s
